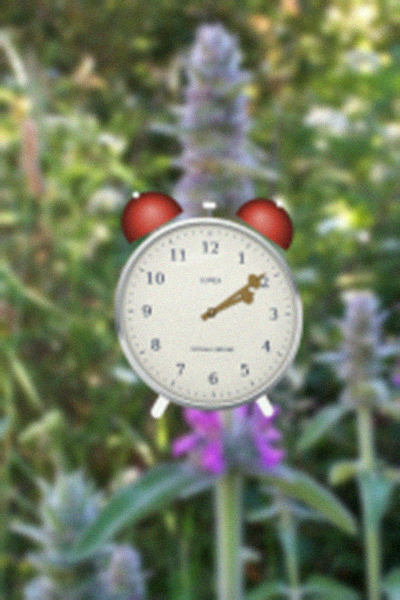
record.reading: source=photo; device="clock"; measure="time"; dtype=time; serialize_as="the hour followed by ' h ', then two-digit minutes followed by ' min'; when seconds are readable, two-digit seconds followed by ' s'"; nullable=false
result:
2 h 09 min
